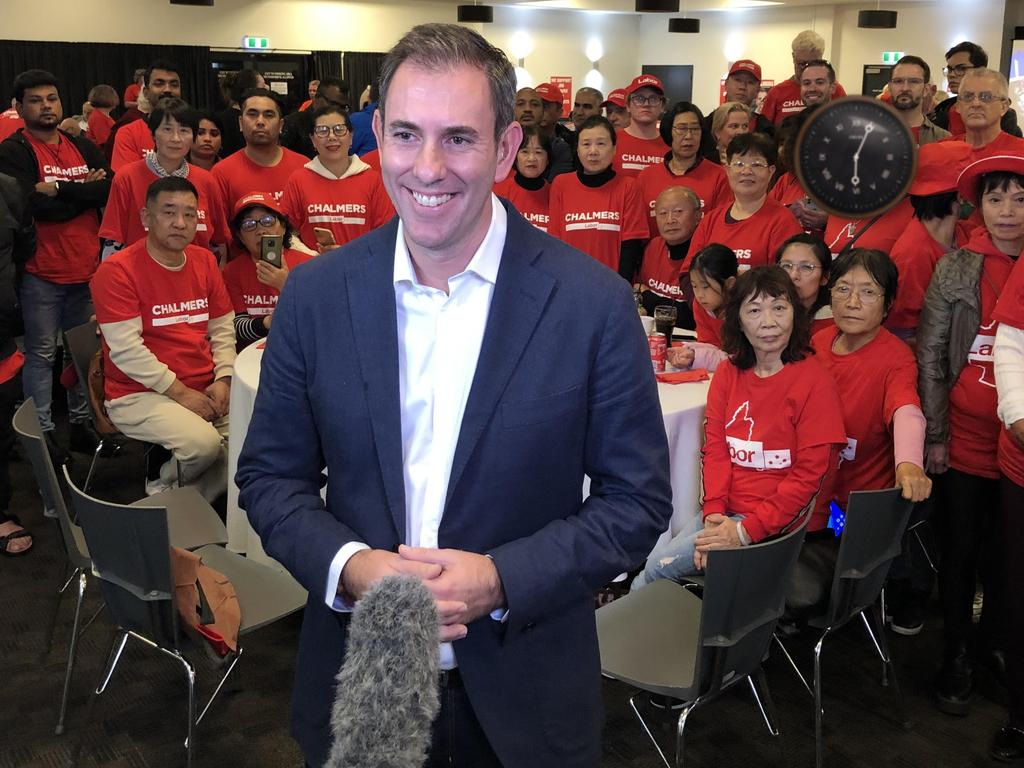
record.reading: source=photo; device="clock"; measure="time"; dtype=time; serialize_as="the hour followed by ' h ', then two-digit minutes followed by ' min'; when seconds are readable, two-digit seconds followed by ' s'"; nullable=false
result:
6 h 04 min
